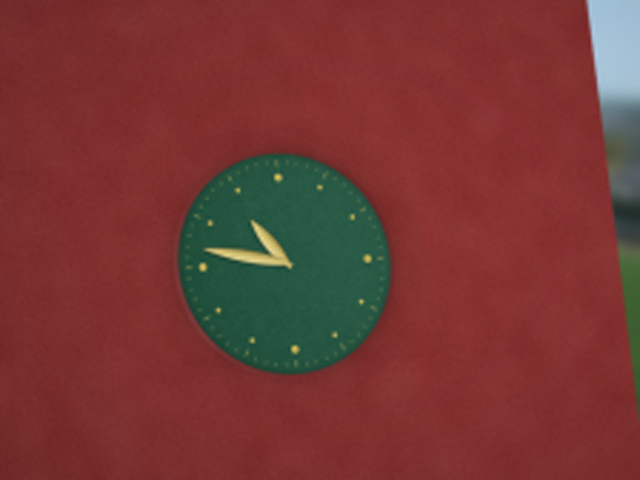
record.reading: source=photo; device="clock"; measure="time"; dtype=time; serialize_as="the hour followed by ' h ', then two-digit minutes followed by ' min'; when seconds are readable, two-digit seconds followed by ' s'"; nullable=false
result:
10 h 47 min
